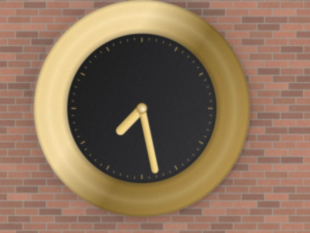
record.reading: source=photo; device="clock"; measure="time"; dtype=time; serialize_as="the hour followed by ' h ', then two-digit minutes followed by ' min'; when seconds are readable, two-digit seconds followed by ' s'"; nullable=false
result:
7 h 28 min
